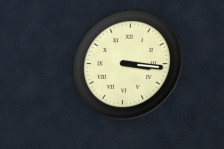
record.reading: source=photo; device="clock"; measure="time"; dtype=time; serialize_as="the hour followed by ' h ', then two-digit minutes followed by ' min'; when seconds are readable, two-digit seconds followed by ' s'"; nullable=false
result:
3 h 16 min
